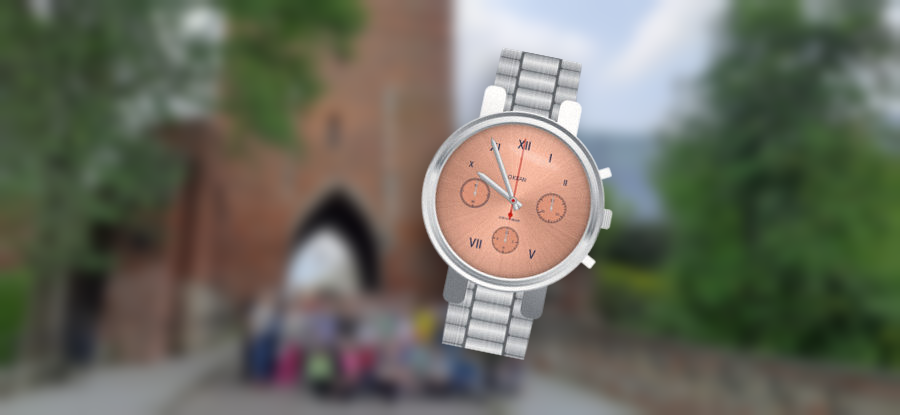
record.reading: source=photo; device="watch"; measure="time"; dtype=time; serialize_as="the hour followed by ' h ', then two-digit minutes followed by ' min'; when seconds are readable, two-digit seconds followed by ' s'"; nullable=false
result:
9 h 55 min
